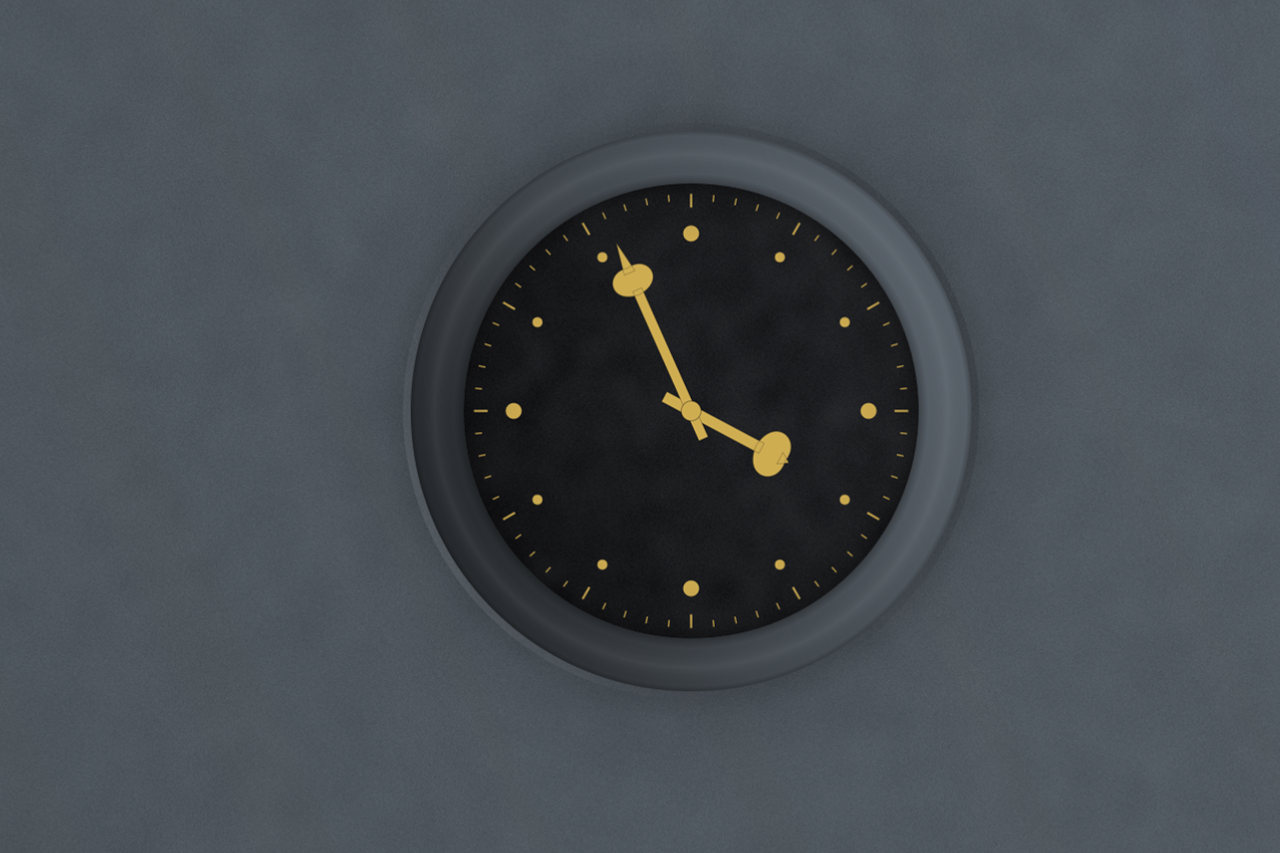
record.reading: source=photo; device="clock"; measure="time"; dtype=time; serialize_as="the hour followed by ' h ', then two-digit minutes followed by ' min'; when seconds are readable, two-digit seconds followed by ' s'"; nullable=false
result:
3 h 56 min
